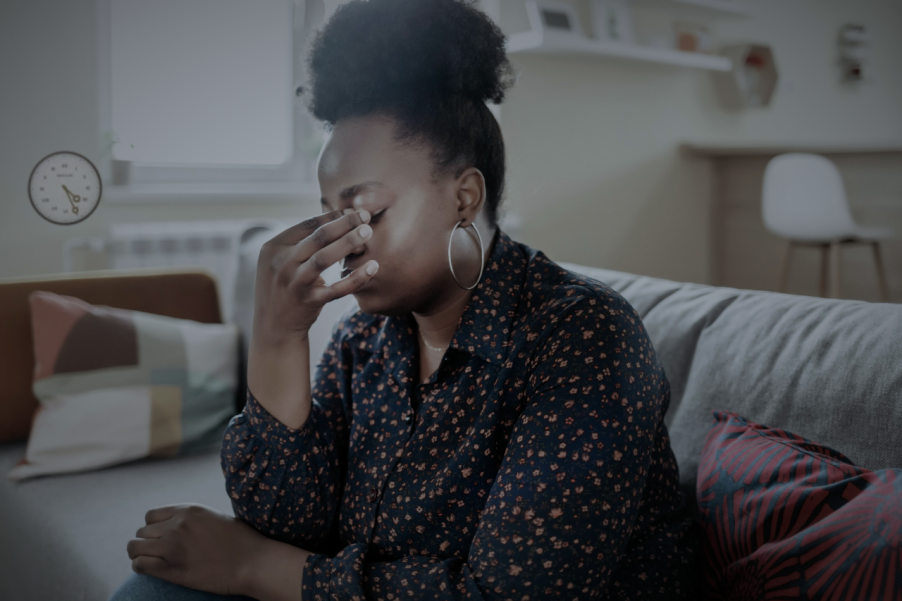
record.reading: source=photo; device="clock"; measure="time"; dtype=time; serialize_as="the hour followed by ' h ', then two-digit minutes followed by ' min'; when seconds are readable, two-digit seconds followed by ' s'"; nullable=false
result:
4 h 26 min
